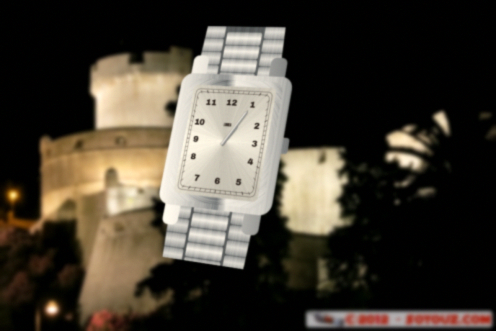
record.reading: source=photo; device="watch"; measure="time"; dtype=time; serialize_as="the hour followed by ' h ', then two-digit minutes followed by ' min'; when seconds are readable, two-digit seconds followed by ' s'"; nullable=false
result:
1 h 05 min
